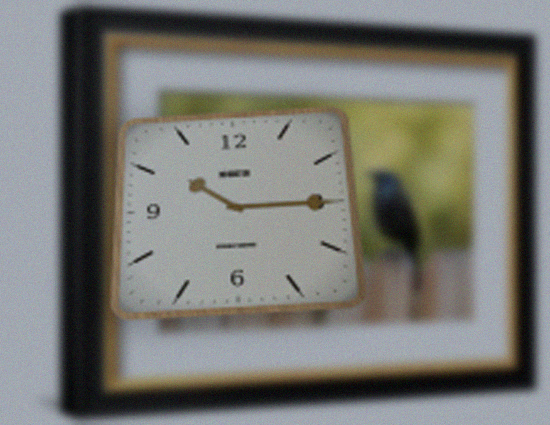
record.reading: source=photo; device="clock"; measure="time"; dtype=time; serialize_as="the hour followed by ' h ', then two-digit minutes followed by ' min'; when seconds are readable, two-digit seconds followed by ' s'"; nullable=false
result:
10 h 15 min
